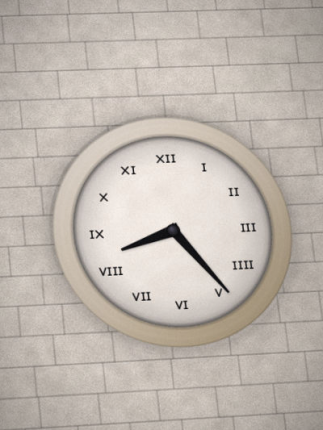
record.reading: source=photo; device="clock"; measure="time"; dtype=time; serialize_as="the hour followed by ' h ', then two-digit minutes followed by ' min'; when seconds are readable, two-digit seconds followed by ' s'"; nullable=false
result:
8 h 24 min
